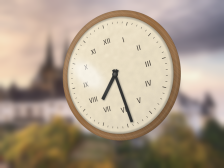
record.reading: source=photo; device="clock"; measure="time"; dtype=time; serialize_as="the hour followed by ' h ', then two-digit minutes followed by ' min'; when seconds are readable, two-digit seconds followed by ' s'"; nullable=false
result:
7 h 29 min
